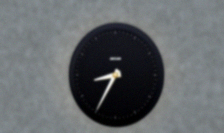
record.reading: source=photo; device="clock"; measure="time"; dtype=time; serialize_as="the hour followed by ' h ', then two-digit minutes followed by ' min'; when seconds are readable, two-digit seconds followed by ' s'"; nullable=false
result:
8 h 35 min
